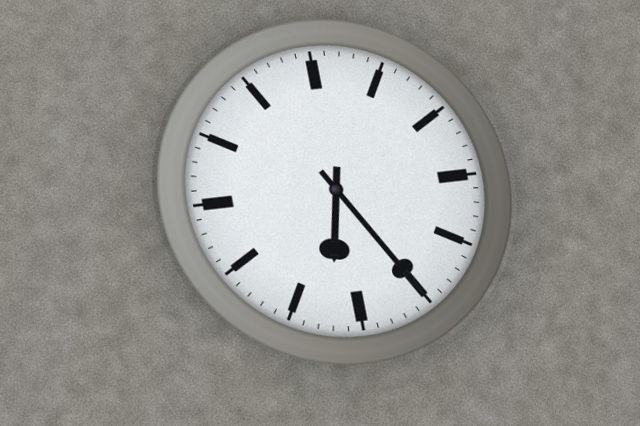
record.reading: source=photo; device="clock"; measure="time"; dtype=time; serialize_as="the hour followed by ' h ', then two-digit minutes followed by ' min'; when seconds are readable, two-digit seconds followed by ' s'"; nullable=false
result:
6 h 25 min
